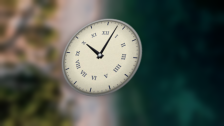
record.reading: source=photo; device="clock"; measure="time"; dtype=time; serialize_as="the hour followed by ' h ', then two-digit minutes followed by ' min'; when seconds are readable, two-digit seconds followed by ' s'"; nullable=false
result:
10 h 03 min
